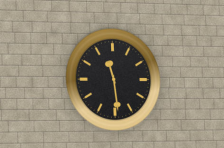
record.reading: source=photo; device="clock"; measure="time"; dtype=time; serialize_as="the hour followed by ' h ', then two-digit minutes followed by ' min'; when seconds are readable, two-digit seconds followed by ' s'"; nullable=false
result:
11 h 29 min
